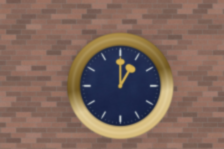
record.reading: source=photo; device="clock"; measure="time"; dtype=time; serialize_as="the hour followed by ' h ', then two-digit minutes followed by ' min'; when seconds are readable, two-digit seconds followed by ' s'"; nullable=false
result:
1 h 00 min
